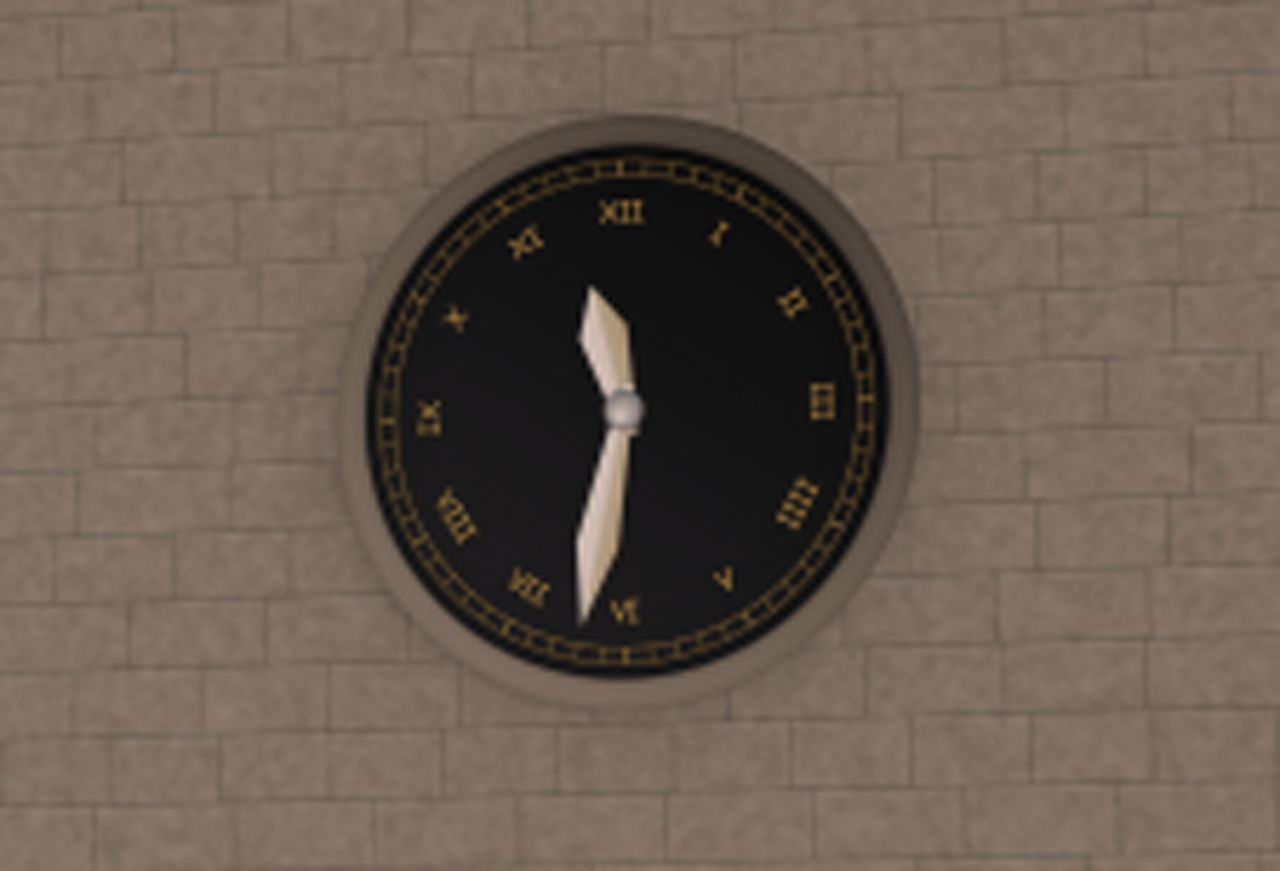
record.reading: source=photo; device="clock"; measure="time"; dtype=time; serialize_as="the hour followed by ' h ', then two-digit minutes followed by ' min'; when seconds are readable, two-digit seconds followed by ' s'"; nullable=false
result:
11 h 32 min
